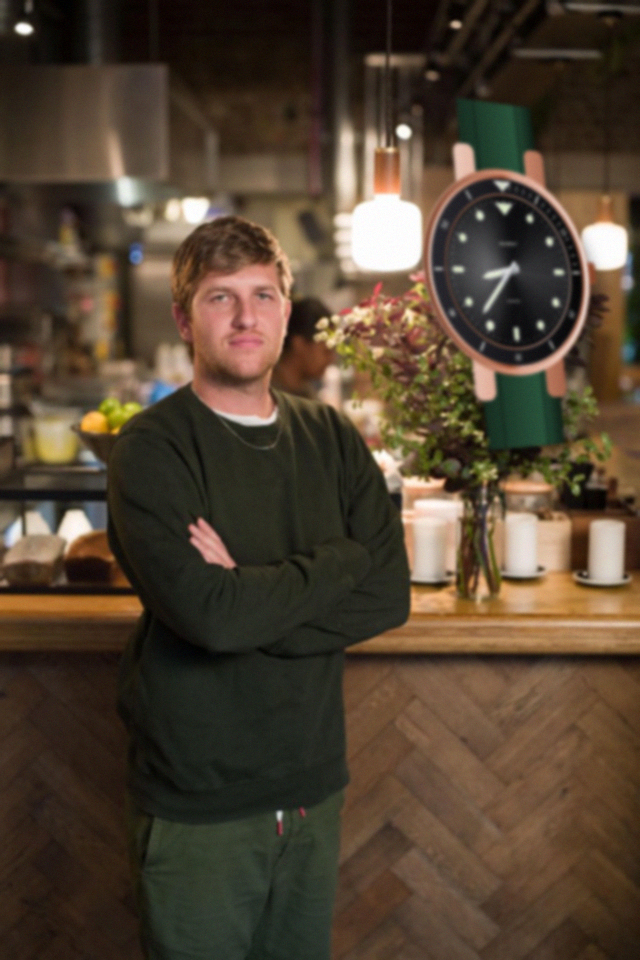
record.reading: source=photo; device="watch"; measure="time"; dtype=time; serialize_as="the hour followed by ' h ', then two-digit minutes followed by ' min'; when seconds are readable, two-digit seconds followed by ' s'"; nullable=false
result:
8 h 37 min
